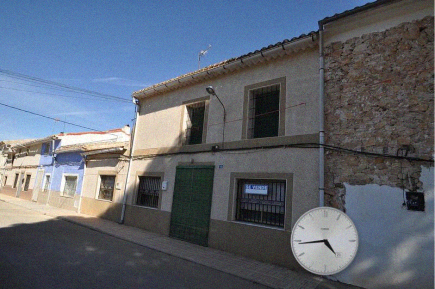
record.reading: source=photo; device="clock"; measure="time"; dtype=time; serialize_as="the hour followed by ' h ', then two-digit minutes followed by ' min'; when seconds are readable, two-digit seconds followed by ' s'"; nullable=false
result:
4 h 44 min
